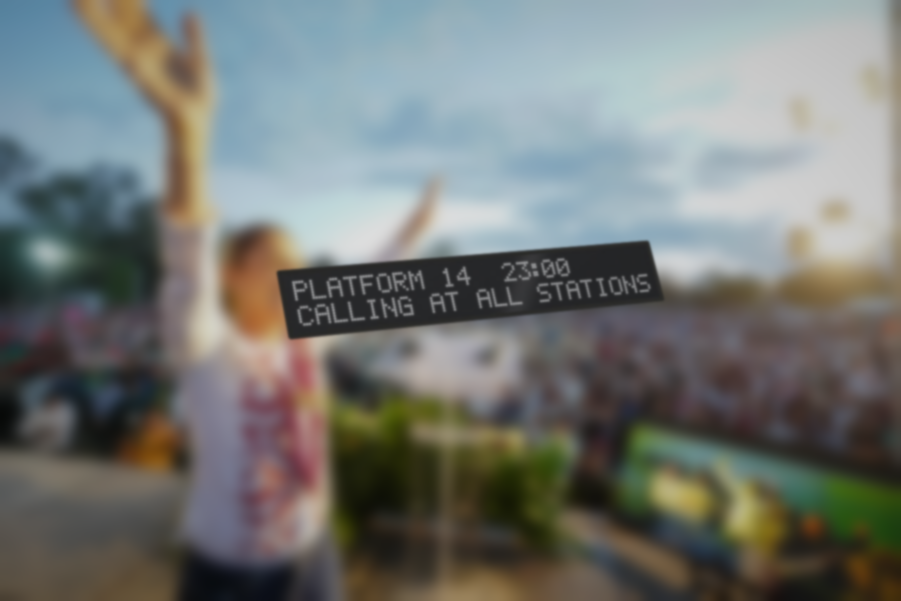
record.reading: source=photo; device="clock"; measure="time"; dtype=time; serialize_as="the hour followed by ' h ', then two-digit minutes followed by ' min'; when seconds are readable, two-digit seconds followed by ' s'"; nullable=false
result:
23 h 00 min
